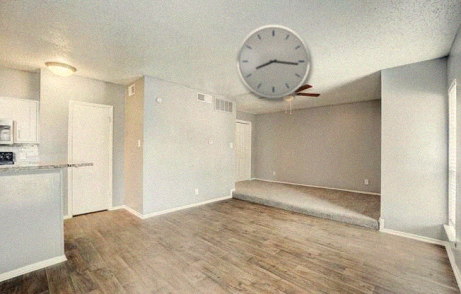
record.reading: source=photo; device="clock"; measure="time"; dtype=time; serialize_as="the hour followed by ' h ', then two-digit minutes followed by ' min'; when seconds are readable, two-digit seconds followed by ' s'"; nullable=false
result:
8 h 16 min
